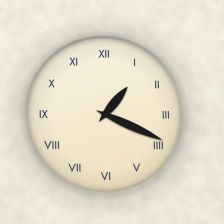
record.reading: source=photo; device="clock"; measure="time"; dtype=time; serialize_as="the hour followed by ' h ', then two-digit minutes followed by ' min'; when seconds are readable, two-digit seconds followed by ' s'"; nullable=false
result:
1 h 19 min
